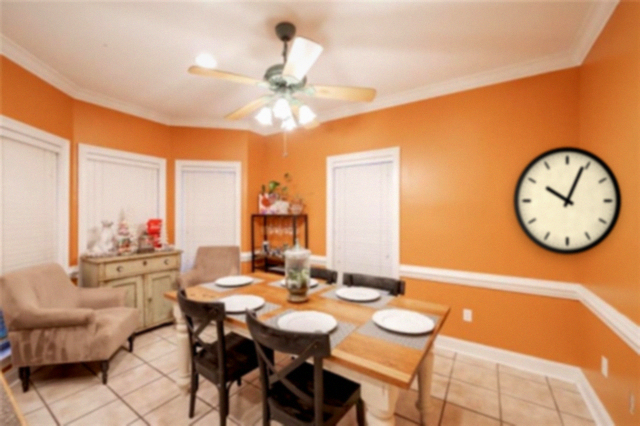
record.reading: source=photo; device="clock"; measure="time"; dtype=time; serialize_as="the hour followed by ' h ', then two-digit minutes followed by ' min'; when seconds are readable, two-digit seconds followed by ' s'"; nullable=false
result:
10 h 04 min
